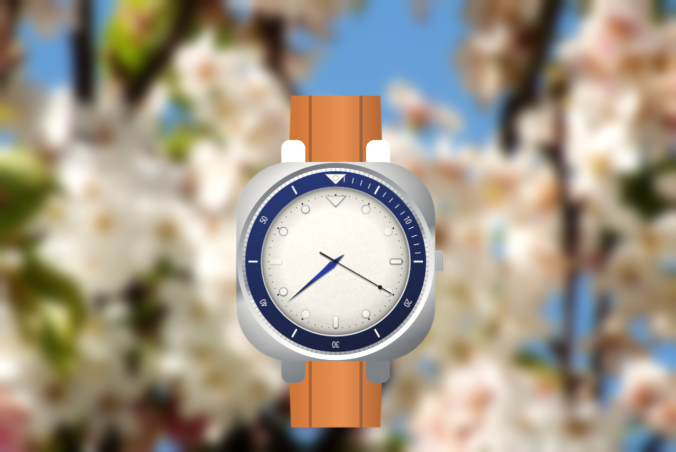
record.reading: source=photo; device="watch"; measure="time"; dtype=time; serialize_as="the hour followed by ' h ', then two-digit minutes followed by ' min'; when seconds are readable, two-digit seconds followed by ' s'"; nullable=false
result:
7 h 38 min 20 s
